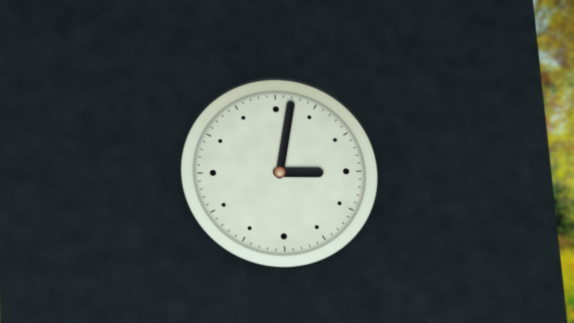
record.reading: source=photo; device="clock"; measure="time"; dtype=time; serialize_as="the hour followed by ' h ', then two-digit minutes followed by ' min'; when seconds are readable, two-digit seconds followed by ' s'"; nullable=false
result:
3 h 02 min
